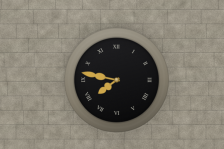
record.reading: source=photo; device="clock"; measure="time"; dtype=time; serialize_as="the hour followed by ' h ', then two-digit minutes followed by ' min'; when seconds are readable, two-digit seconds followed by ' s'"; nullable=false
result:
7 h 47 min
